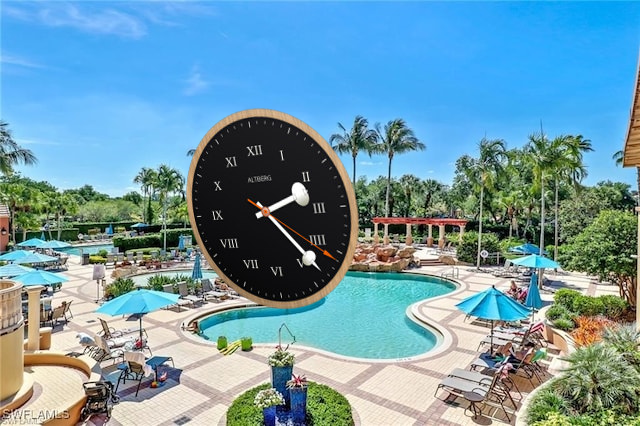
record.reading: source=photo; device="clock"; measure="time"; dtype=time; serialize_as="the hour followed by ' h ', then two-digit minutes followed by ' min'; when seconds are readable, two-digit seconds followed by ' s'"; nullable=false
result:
2 h 23 min 21 s
